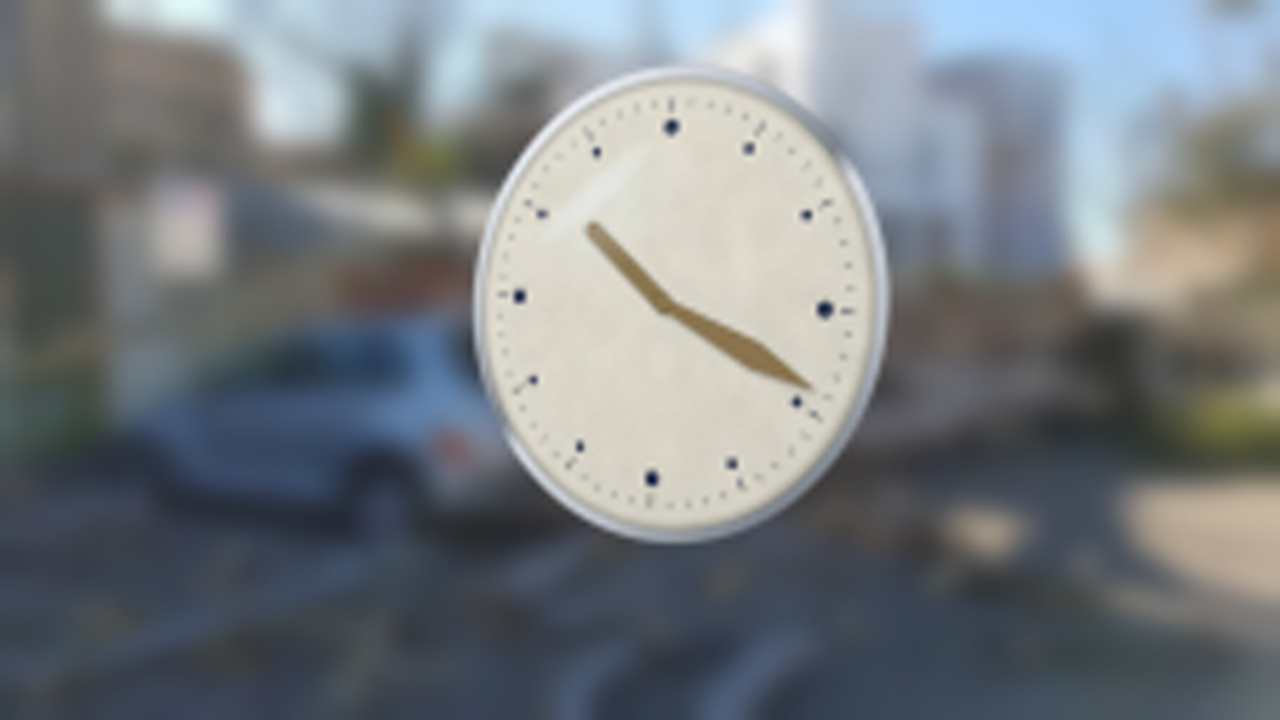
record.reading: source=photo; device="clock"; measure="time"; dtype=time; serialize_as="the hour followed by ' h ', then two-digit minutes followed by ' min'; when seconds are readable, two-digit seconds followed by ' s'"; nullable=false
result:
10 h 19 min
